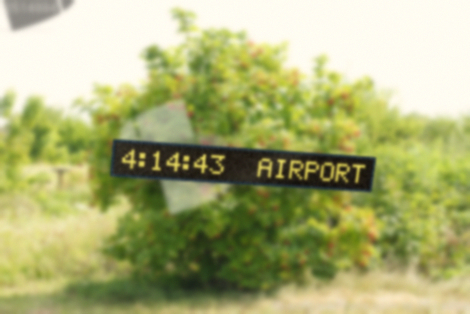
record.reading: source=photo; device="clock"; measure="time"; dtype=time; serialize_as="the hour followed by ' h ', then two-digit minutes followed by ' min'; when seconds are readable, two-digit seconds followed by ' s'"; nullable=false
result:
4 h 14 min 43 s
